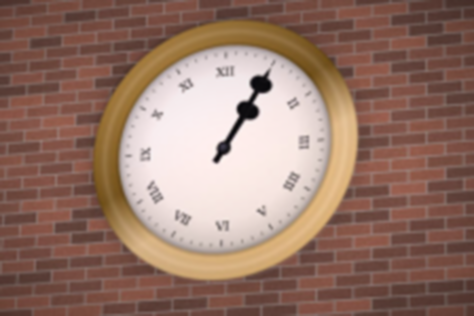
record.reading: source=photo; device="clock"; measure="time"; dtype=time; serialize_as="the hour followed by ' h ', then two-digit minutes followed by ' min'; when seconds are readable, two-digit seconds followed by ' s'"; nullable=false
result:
1 h 05 min
